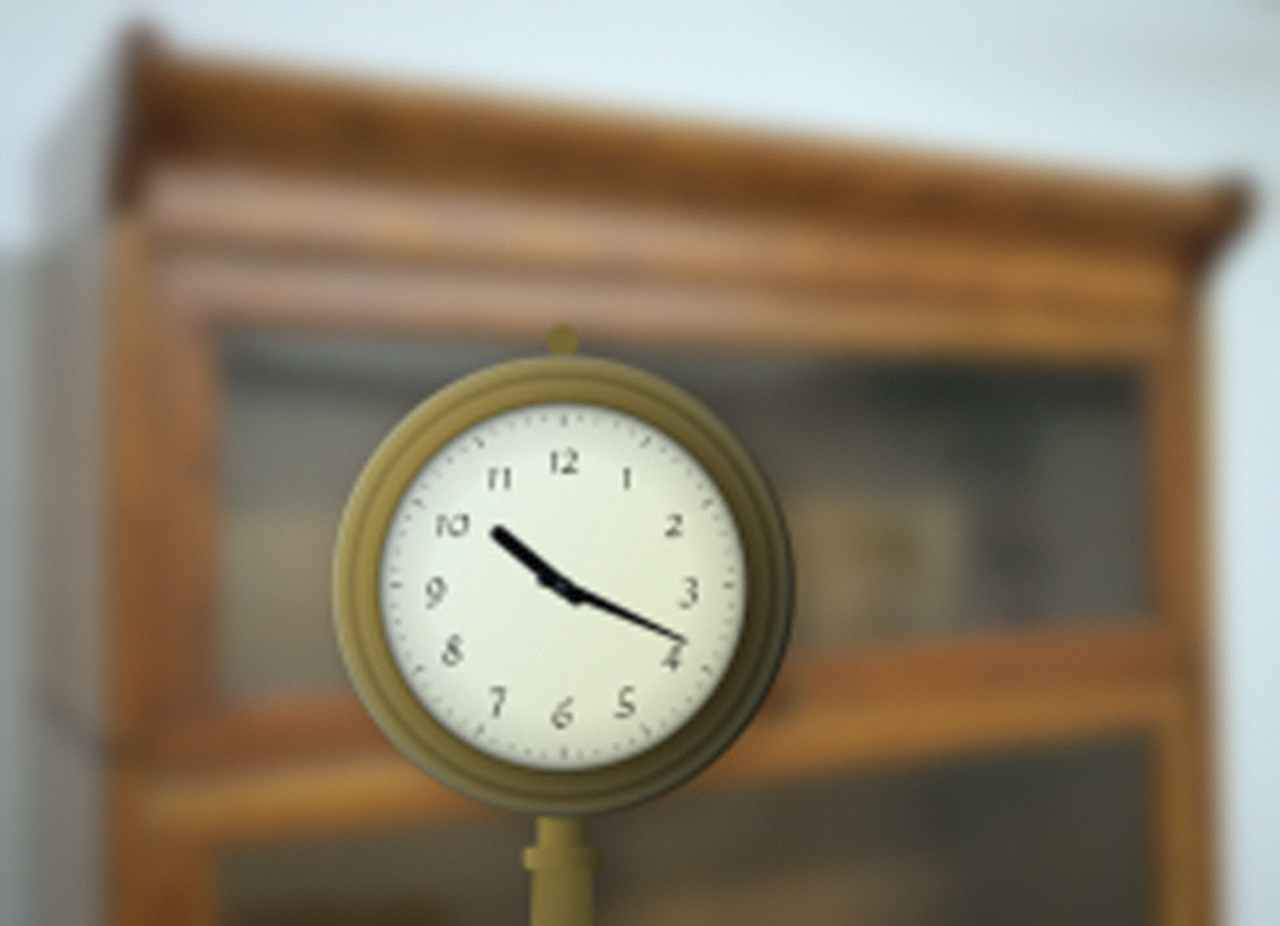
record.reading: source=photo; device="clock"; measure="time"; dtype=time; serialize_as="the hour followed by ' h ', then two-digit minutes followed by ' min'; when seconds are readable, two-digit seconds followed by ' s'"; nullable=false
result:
10 h 19 min
